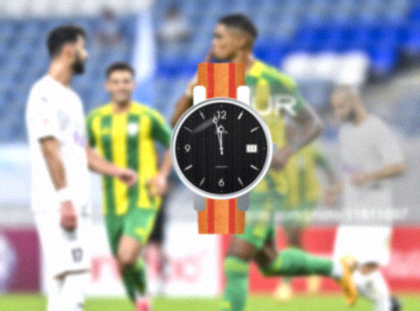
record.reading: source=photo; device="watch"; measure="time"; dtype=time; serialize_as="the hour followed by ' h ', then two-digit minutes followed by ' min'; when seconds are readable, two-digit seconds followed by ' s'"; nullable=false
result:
11 h 58 min
